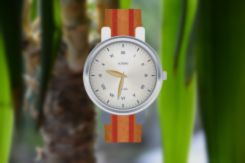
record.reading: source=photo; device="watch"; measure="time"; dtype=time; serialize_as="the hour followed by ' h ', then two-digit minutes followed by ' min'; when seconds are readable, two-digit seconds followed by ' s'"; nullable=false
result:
9 h 32 min
